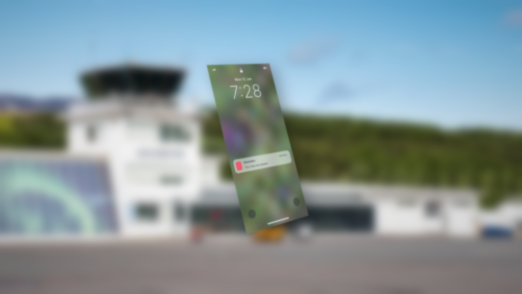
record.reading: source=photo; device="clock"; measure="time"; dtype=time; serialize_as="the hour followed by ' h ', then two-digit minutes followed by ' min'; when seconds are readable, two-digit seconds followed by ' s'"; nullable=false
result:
7 h 28 min
